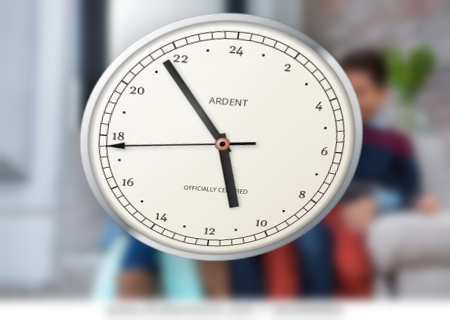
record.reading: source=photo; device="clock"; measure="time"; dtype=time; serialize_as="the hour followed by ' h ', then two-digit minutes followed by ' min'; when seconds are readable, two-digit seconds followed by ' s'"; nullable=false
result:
10 h 53 min 44 s
